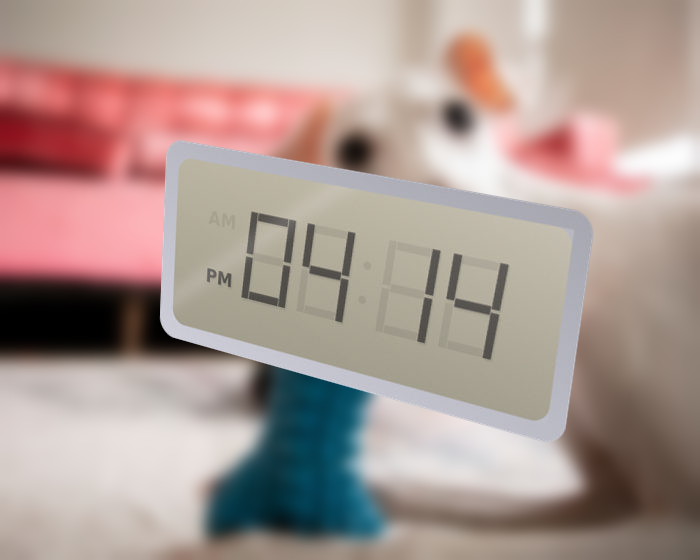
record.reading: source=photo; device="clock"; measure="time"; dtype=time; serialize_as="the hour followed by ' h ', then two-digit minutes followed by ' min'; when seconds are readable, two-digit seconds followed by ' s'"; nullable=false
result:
4 h 14 min
